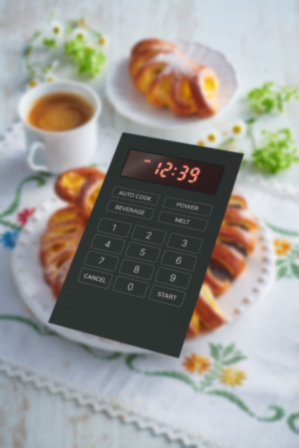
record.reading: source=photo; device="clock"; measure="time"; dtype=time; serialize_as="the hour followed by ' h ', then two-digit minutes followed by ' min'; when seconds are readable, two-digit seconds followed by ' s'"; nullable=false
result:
12 h 39 min
